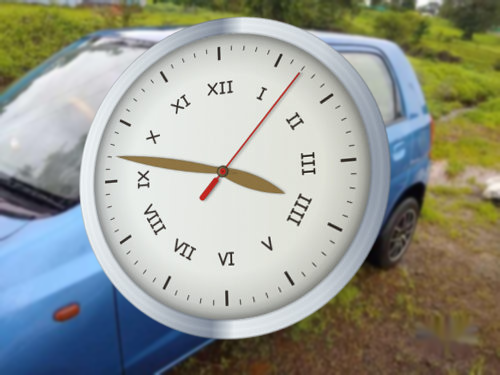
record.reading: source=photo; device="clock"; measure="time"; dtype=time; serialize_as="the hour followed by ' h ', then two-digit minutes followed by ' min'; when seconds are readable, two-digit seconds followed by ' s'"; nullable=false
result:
3 h 47 min 07 s
